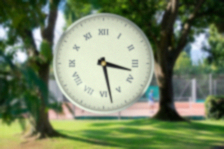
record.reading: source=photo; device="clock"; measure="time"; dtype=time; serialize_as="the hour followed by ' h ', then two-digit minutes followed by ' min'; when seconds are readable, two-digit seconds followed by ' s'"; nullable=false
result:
3 h 28 min
